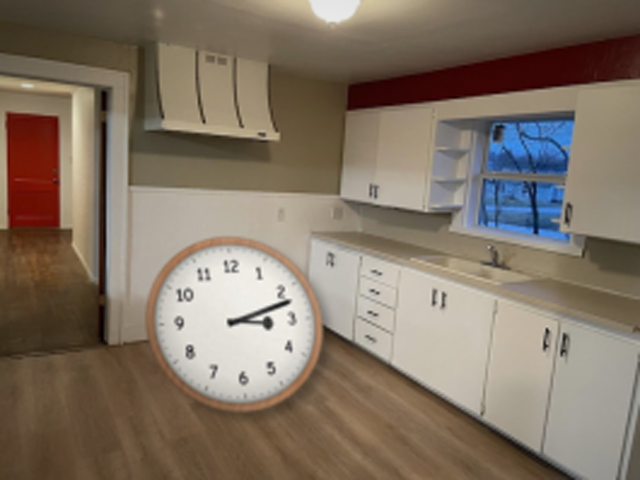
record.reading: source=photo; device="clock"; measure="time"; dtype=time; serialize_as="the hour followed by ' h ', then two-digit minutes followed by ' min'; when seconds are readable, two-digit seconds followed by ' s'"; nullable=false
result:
3 h 12 min
